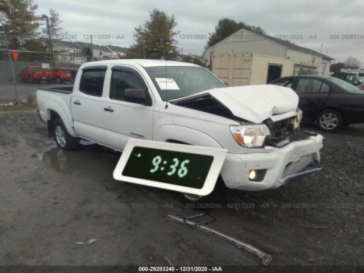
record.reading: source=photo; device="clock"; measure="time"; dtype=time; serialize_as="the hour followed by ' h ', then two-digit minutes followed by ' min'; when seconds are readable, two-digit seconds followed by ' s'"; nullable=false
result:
9 h 36 min
